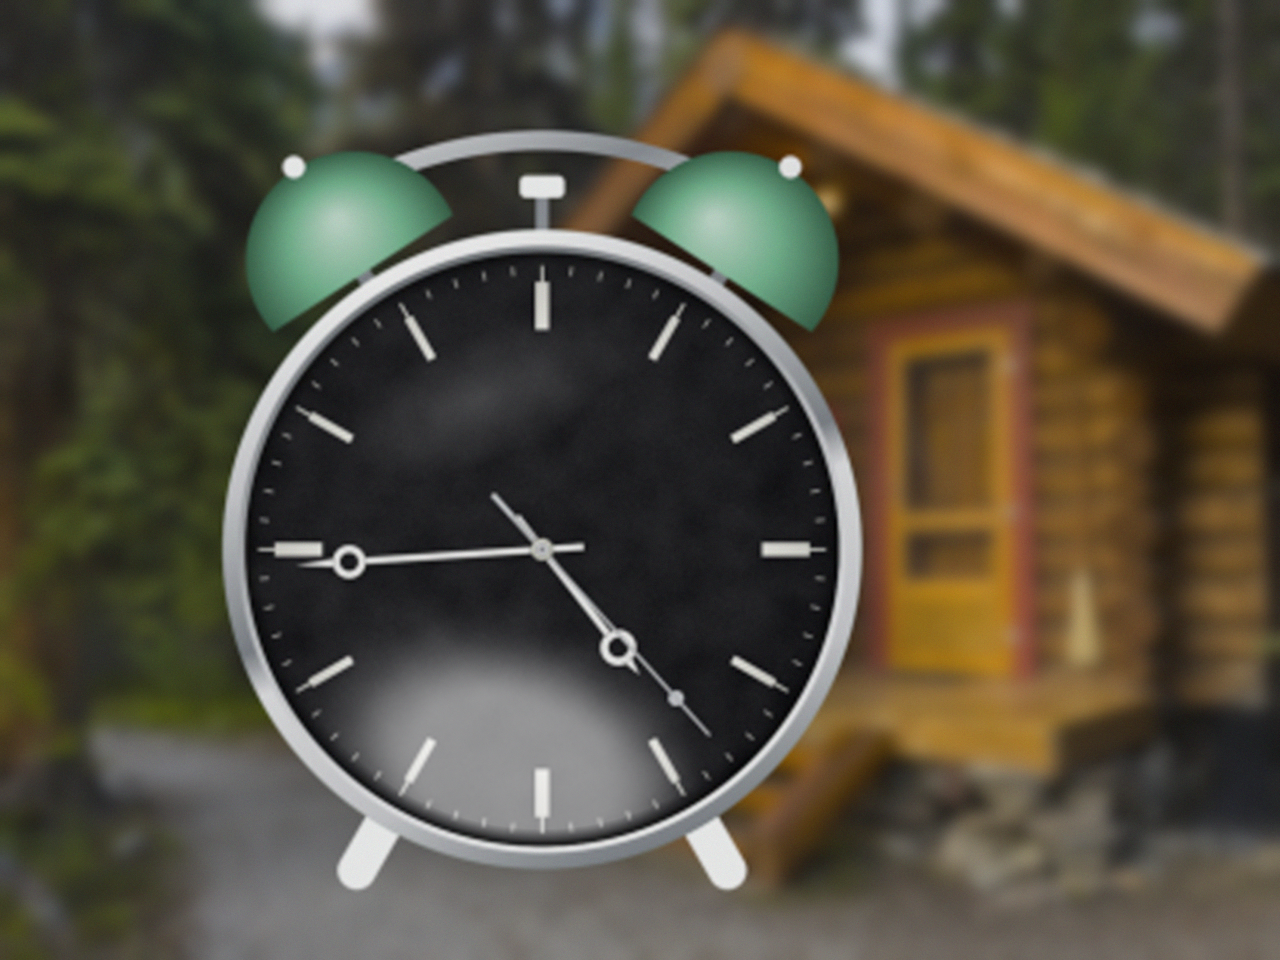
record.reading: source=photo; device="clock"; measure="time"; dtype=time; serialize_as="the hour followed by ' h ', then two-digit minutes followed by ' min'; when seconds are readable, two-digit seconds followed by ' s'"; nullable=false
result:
4 h 44 min 23 s
